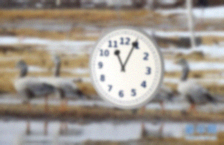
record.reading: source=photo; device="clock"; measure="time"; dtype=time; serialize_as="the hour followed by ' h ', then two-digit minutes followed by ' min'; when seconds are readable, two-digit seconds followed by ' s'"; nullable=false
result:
11 h 04 min
